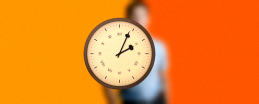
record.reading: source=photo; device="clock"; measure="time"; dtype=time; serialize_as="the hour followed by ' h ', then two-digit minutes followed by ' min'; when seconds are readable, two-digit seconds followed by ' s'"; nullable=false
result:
2 h 04 min
